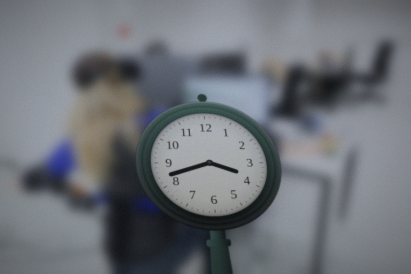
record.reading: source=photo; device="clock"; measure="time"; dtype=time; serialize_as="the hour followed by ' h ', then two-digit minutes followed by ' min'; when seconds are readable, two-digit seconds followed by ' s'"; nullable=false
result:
3 h 42 min
